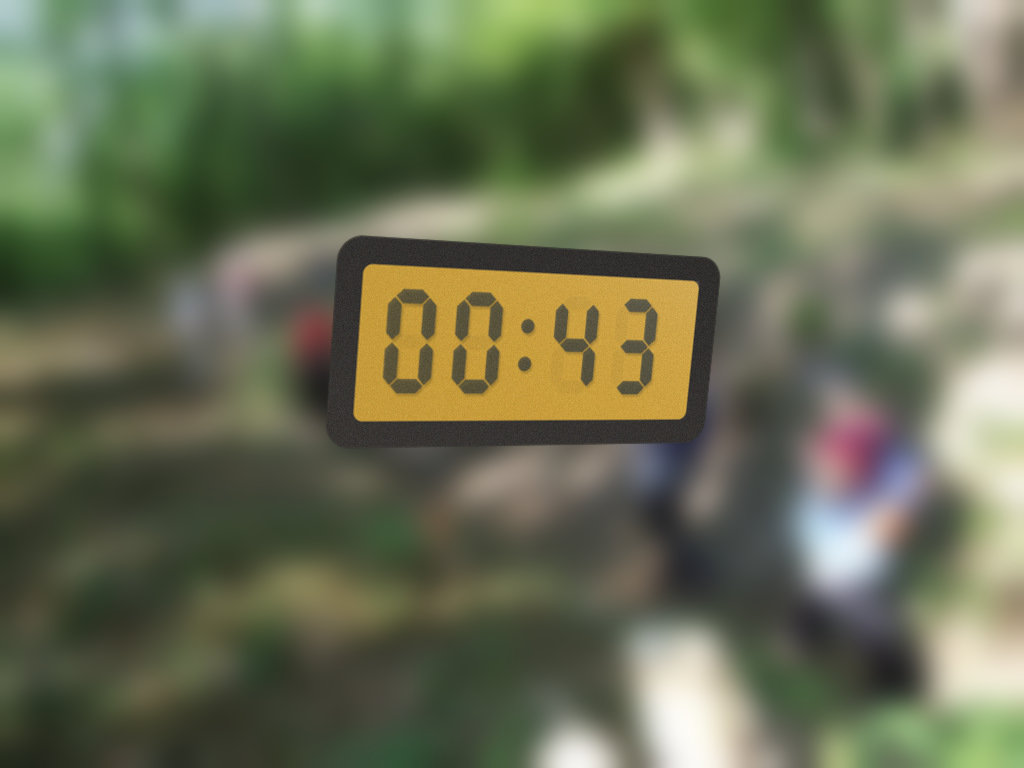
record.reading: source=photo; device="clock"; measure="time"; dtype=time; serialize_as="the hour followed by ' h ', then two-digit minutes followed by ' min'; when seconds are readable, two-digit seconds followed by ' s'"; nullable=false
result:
0 h 43 min
